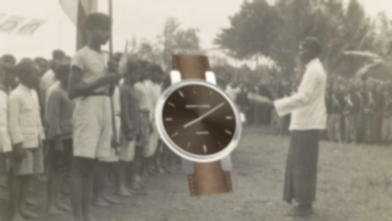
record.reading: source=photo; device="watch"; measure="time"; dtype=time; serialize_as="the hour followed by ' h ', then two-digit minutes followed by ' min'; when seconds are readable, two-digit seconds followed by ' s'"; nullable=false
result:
8 h 10 min
